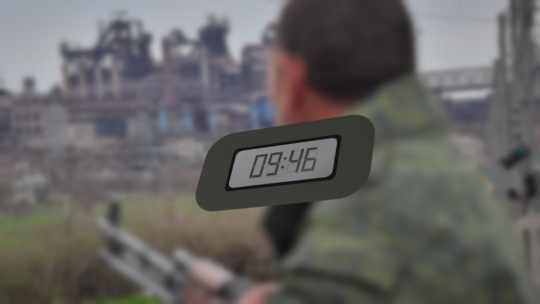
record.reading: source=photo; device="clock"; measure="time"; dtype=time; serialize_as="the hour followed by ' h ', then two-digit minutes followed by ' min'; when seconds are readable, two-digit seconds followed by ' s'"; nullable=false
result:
9 h 46 min
